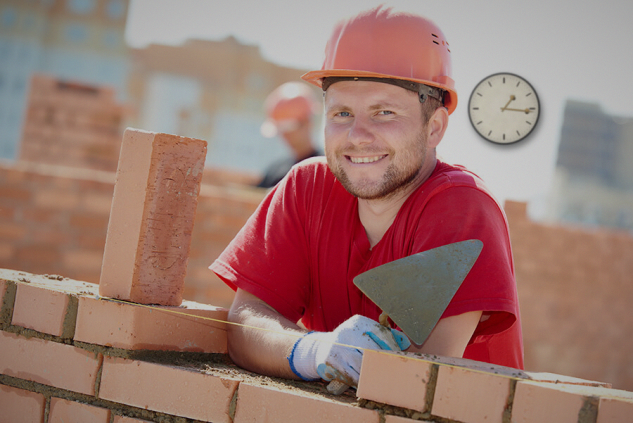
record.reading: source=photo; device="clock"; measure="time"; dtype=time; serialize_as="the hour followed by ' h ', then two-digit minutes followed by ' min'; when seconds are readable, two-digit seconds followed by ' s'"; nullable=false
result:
1 h 16 min
